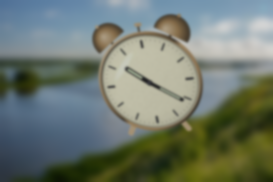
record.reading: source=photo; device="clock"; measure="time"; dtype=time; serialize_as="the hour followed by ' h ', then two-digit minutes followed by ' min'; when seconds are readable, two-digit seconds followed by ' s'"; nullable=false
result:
10 h 21 min
